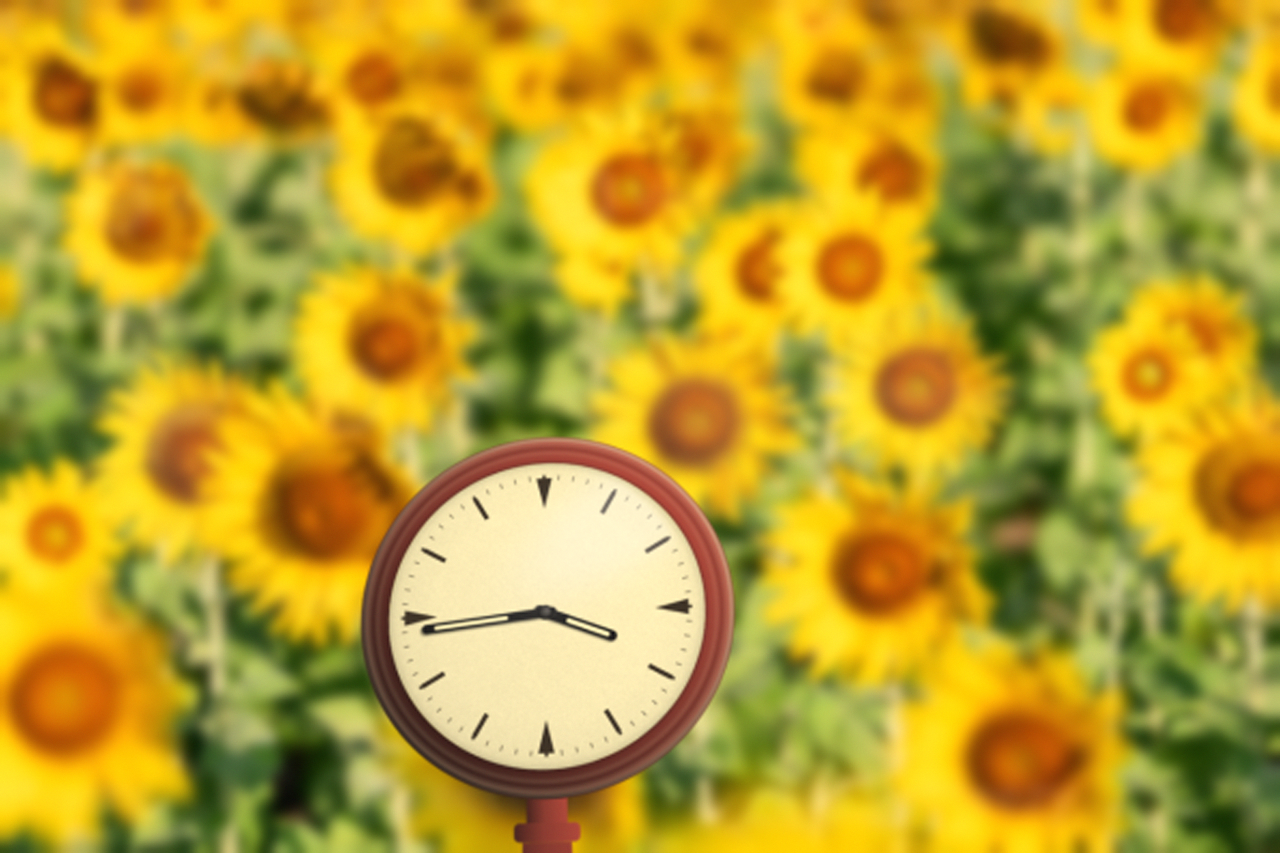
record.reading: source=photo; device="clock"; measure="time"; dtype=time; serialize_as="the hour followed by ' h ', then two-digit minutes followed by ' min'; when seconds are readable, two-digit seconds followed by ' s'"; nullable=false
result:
3 h 44 min
